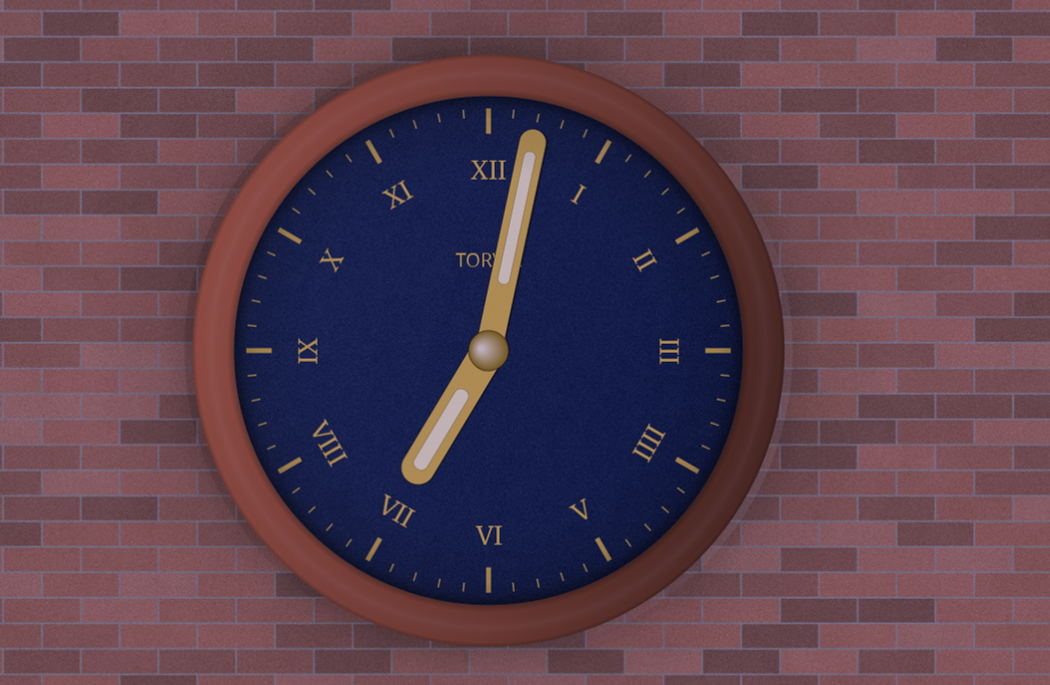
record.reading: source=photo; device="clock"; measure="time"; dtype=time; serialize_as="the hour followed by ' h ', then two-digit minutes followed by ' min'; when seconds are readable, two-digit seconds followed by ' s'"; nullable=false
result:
7 h 02 min
